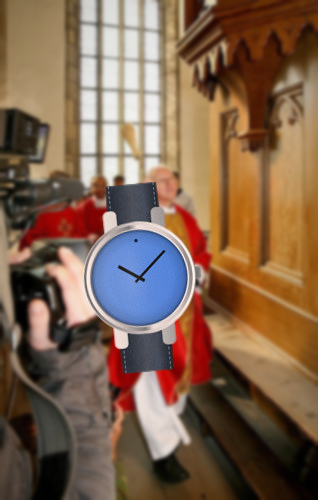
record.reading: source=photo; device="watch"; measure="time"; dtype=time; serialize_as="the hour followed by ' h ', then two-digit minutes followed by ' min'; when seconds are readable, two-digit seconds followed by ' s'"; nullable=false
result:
10 h 08 min
